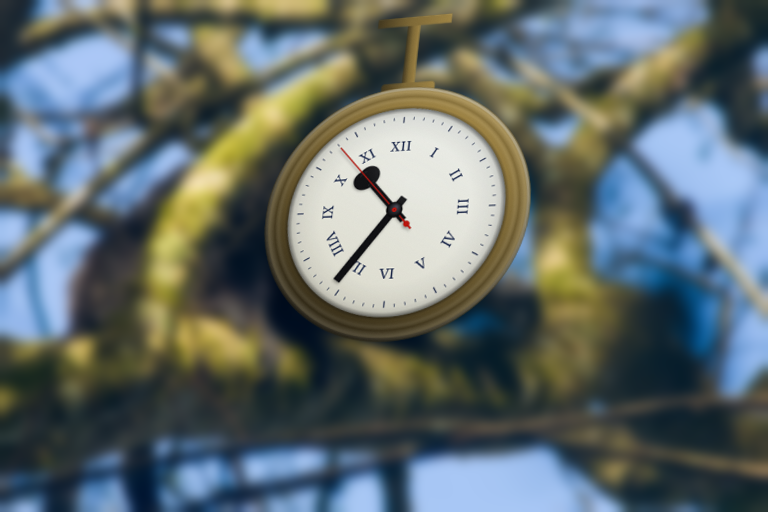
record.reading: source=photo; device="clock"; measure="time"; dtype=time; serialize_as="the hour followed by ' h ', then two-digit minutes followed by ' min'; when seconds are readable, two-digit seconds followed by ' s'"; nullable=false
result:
10 h 35 min 53 s
